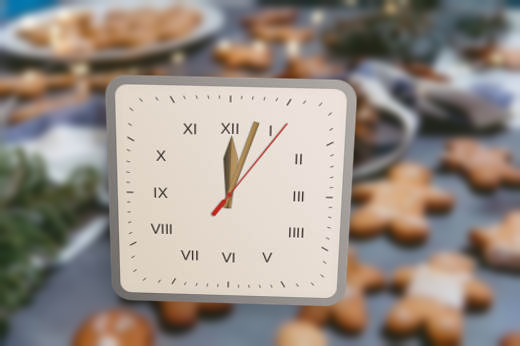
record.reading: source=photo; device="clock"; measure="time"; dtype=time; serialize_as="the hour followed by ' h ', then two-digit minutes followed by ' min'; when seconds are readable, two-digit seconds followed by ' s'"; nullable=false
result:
12 h 03 min 06 s
